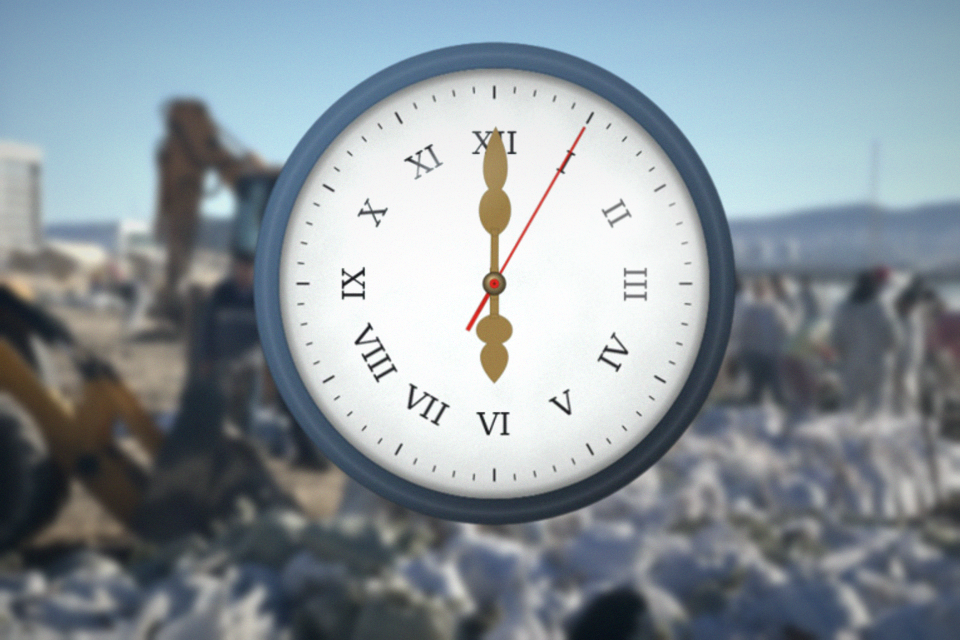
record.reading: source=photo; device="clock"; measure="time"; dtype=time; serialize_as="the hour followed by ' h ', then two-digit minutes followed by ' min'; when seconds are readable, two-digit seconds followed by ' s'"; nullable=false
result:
6 h 00 min 05 s
